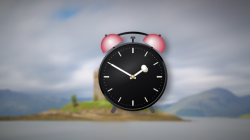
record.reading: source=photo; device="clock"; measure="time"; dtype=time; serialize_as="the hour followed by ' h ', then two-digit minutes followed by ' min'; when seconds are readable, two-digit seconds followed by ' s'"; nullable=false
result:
1 h 50 min
